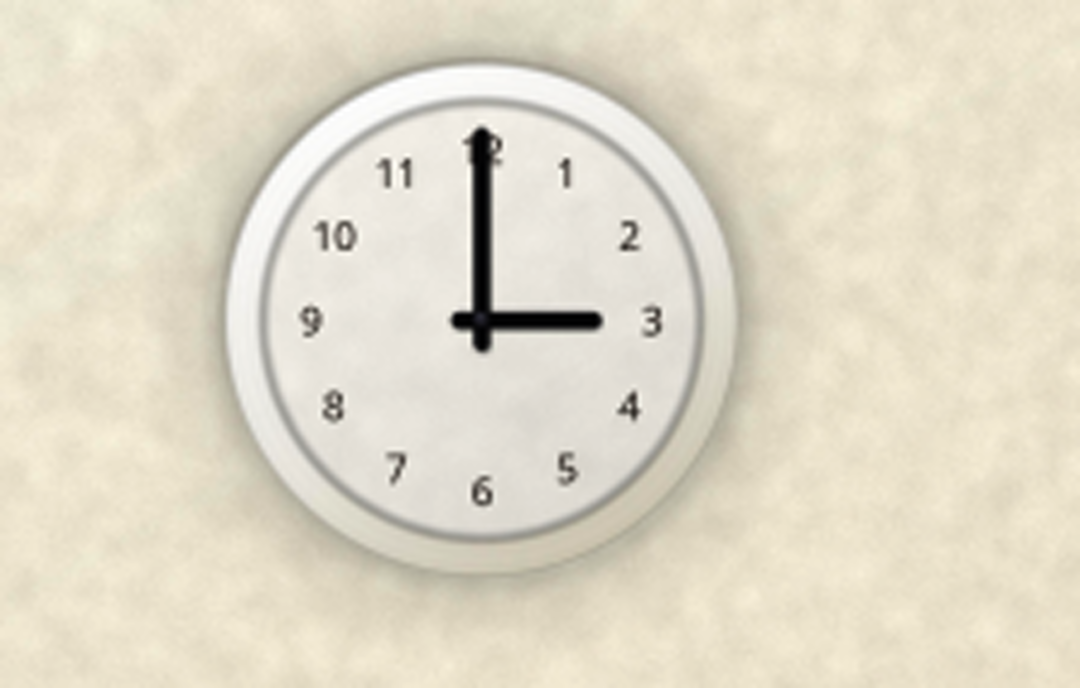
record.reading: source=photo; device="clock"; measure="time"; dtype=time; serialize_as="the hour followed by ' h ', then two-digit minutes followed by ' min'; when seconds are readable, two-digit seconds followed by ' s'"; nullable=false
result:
3 h 00 min
